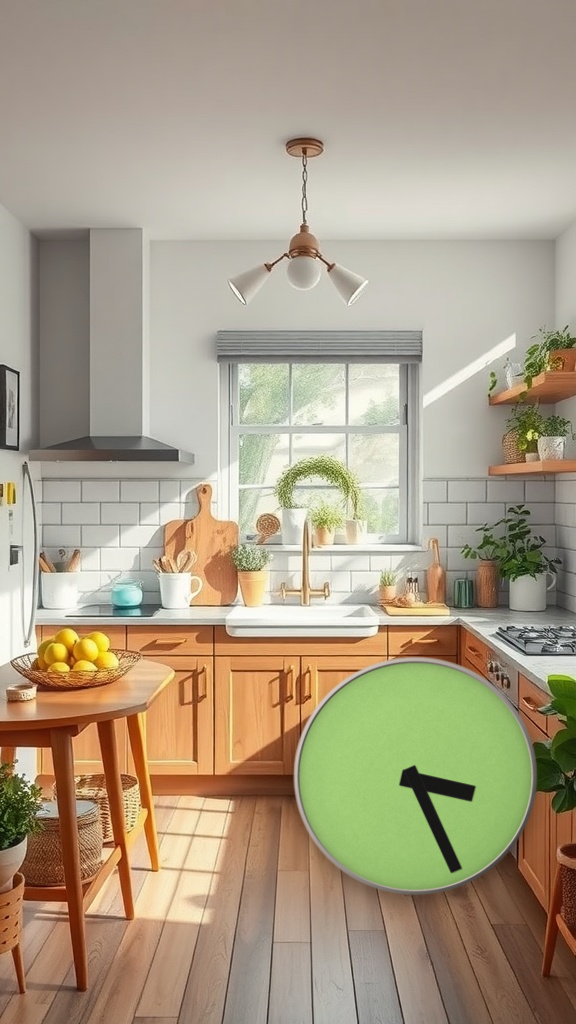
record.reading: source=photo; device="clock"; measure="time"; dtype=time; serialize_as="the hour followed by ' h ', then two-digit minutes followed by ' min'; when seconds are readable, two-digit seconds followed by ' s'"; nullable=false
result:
3 h 26 min
